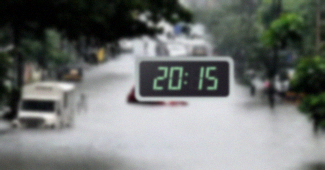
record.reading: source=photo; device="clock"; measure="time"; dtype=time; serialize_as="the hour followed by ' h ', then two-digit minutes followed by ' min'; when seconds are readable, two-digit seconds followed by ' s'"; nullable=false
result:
20 h 15 min
